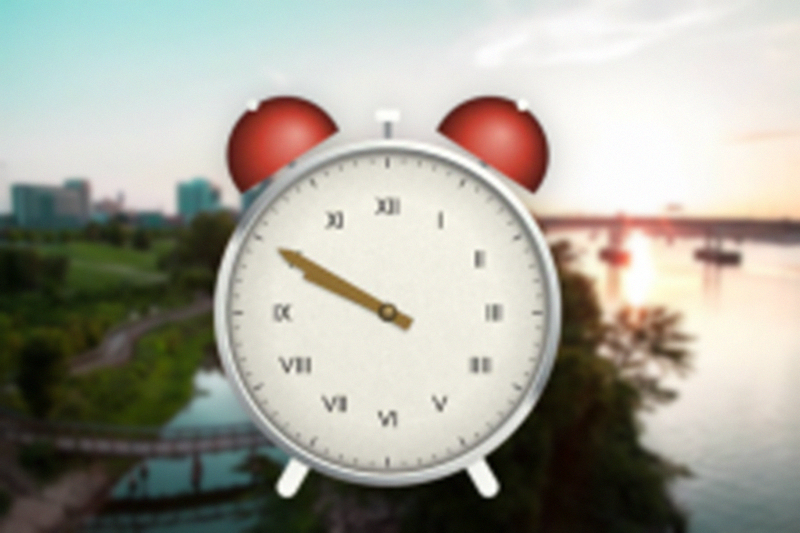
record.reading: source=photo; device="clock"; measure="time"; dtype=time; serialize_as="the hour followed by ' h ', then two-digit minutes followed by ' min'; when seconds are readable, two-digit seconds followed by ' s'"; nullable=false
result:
9 h 50 min
